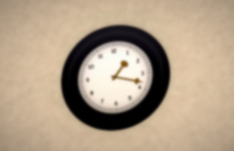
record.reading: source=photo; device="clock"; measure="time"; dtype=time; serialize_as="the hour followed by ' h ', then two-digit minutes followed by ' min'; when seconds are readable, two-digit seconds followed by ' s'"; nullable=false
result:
1 h 18 min
